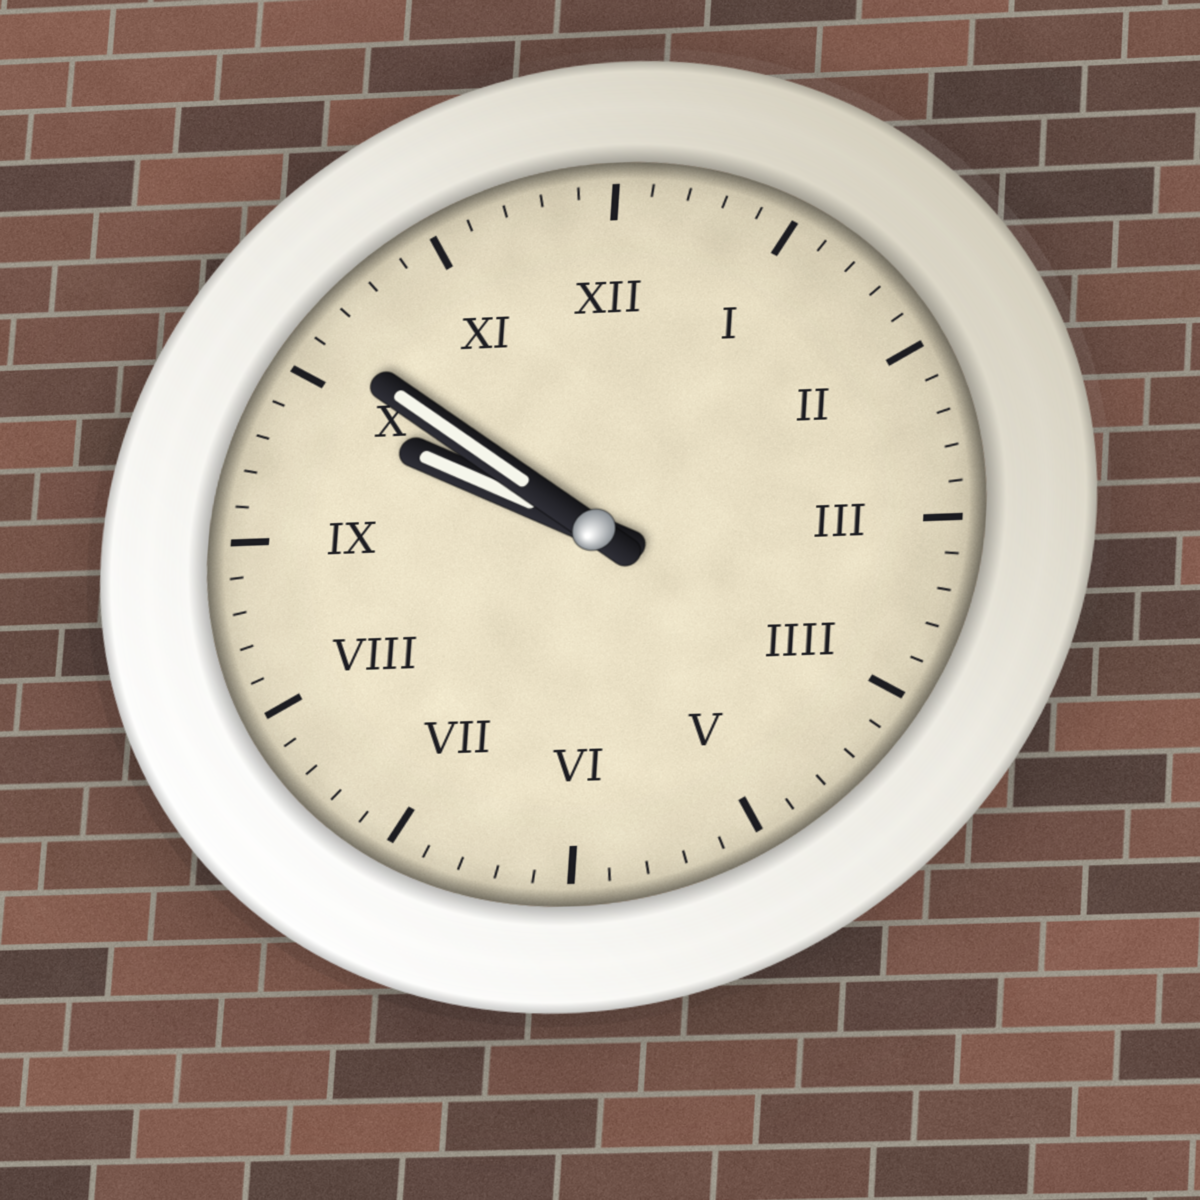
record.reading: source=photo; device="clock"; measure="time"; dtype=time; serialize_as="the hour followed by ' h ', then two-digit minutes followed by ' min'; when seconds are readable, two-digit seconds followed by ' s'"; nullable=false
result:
9 h 51 min
